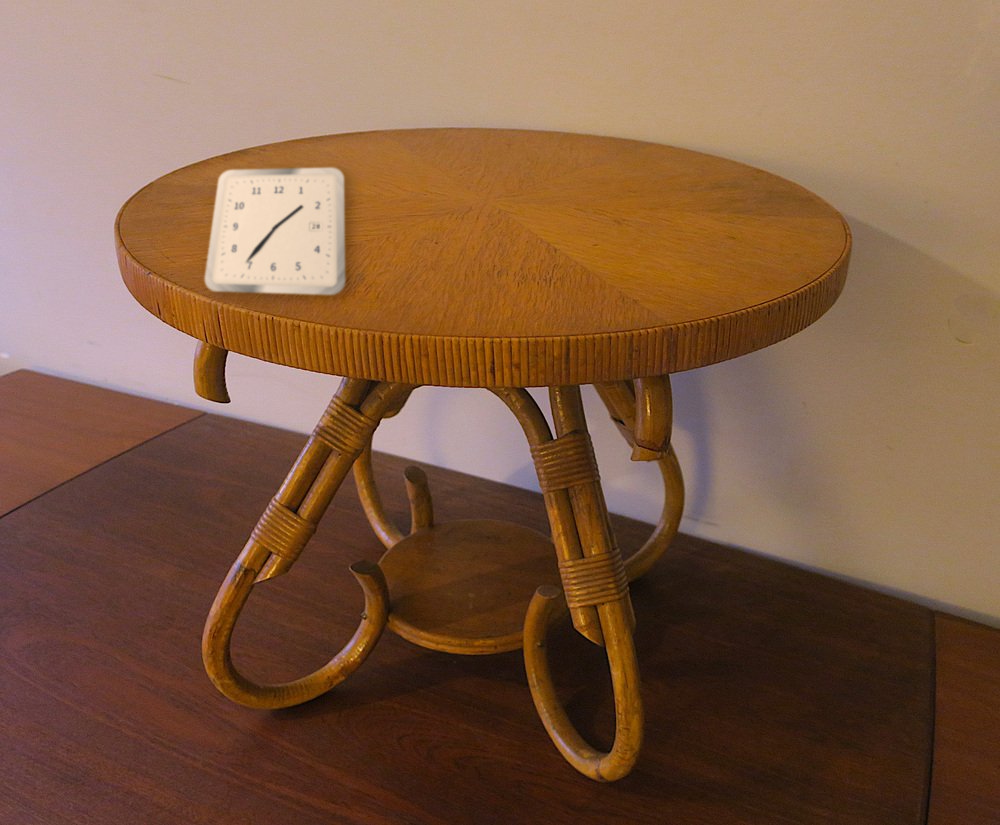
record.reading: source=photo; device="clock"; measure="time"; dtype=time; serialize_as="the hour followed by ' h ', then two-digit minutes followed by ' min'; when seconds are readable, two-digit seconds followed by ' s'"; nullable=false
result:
1 h 36 min
